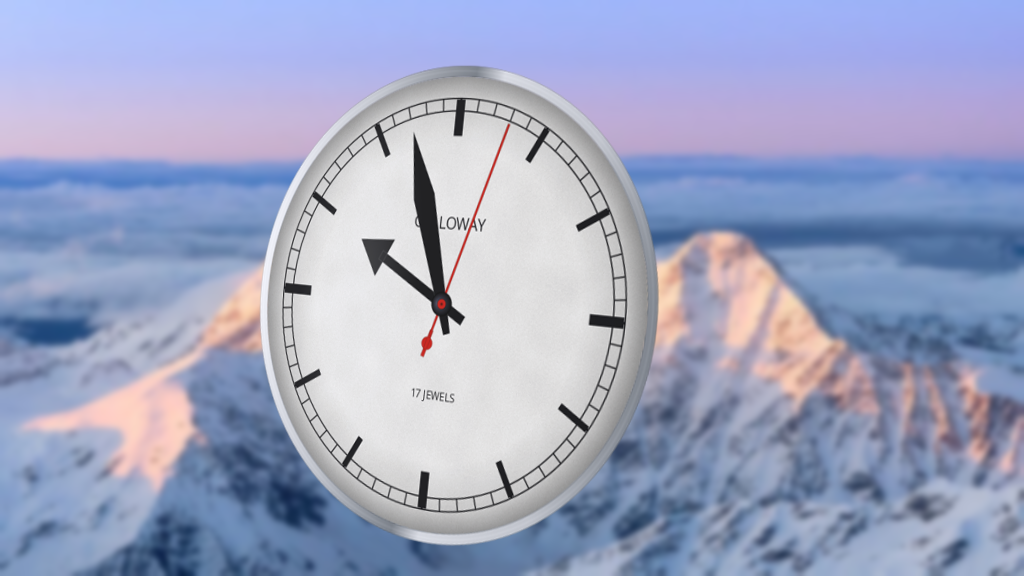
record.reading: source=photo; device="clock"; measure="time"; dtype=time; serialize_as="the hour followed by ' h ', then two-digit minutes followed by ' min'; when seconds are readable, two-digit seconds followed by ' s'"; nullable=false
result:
9 h 57 min 03 s
